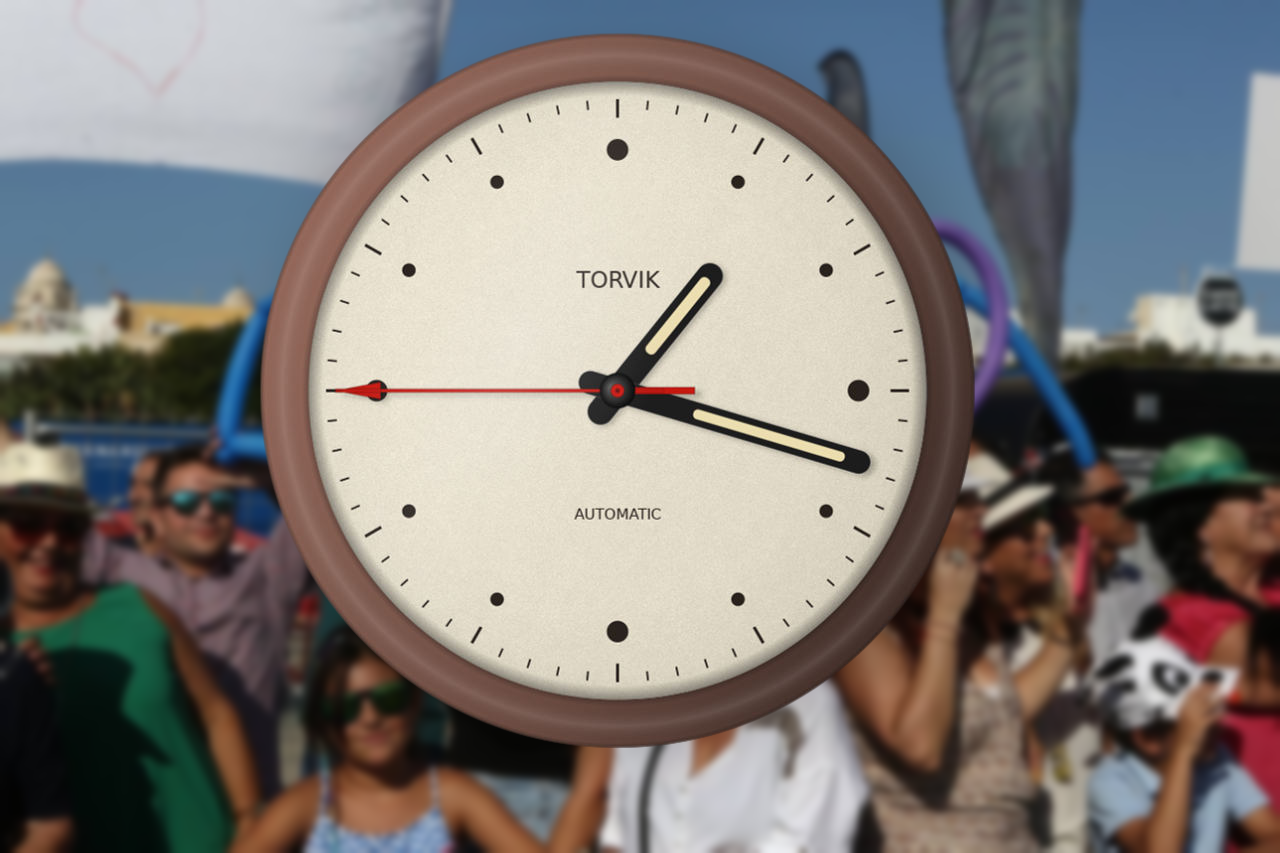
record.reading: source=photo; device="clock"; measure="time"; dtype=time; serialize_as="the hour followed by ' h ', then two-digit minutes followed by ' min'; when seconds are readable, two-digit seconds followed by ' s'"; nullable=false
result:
1 h 17 min 45 s
